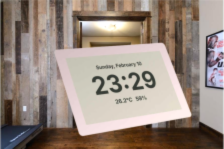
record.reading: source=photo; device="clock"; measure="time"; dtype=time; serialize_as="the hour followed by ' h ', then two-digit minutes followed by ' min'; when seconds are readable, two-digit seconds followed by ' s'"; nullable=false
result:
23 h 29 min
